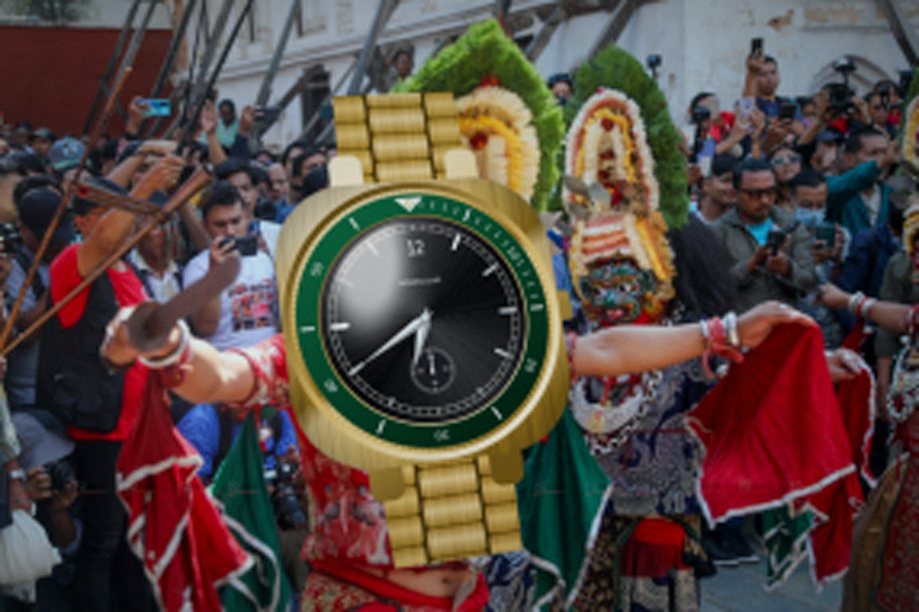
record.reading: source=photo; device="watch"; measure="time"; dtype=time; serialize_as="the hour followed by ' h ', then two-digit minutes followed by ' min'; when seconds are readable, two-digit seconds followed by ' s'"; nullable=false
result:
6 h 40 min
